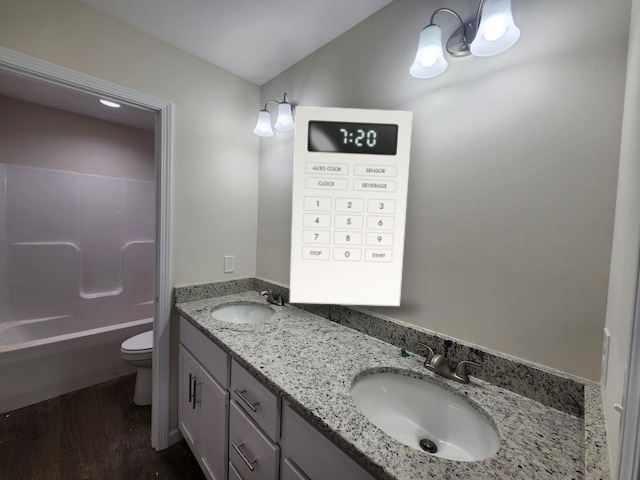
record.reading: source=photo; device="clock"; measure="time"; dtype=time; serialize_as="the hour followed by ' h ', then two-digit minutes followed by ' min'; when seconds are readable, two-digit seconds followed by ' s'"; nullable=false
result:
7 h 20 min
